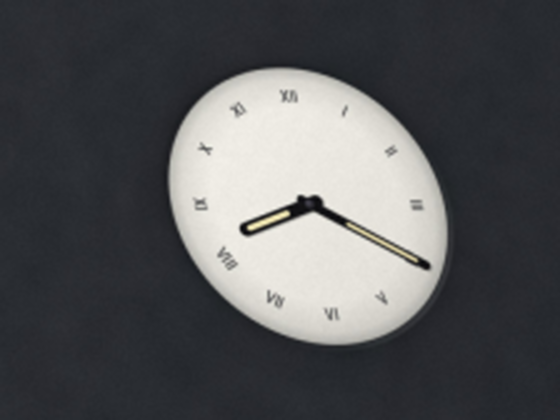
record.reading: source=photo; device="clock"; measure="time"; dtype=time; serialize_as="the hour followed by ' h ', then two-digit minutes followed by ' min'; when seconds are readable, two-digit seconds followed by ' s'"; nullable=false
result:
8 h 20 min
